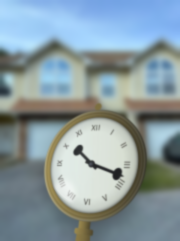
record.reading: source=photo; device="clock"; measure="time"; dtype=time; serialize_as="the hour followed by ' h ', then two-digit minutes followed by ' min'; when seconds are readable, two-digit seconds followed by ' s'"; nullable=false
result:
10 h 18 min
